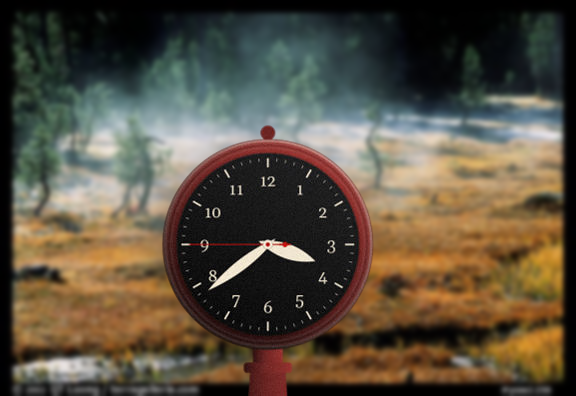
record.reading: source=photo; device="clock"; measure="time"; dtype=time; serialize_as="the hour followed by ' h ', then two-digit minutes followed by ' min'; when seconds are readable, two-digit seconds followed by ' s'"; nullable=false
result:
3 h 38 min 45 s
